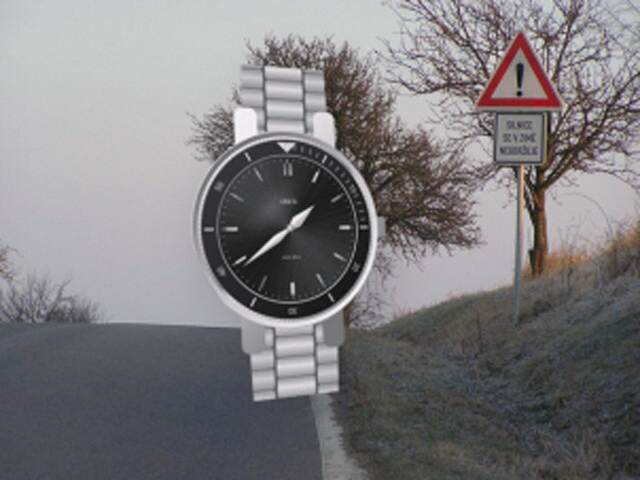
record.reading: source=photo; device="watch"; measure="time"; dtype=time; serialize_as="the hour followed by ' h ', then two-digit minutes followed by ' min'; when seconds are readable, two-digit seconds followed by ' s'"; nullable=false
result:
1 h 39 min
